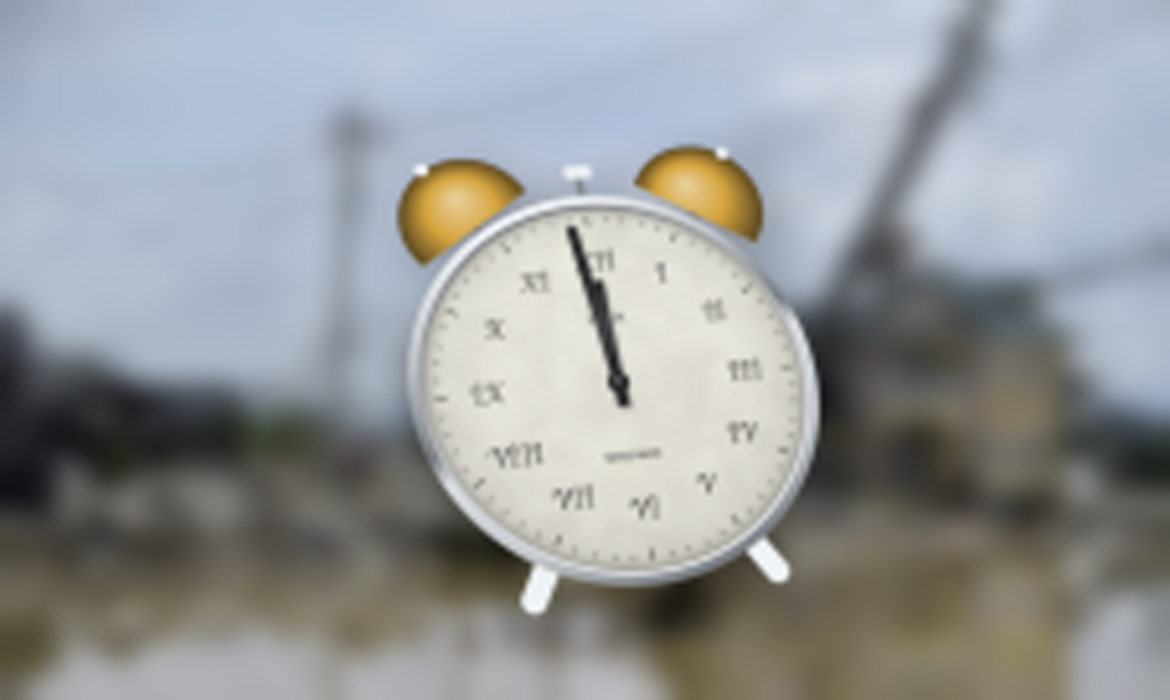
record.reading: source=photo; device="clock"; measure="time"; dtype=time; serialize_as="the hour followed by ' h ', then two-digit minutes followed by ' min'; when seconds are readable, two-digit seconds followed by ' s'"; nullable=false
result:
11 h 59 min
